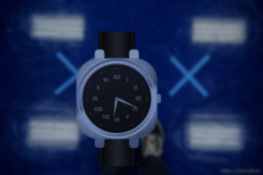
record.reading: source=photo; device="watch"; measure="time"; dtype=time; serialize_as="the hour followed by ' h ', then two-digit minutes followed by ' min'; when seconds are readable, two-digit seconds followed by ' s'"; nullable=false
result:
6 h 19 min
